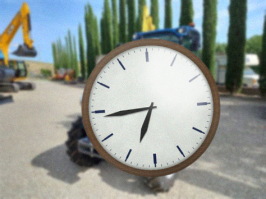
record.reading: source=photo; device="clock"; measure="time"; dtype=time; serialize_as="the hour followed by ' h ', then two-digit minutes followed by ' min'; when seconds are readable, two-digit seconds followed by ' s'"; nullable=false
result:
6 h 44 min
